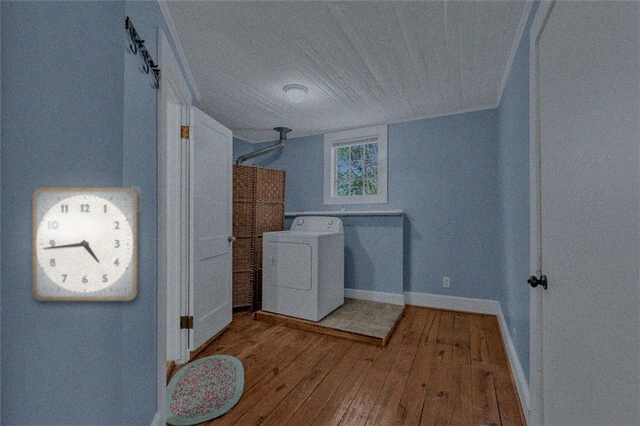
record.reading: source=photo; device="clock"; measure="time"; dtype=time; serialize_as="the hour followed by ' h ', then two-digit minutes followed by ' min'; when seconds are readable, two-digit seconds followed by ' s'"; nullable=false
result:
4 h 44 min
